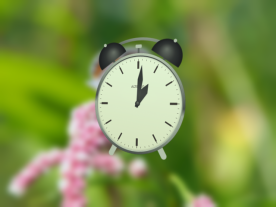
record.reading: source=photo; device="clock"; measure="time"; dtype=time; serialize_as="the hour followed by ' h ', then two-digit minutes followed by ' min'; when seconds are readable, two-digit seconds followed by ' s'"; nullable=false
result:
1 h 01 min
